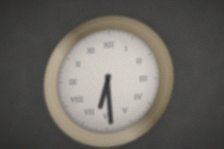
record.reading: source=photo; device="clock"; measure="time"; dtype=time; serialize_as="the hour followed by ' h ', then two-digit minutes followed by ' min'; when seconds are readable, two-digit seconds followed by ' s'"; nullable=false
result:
6 h 29 min
